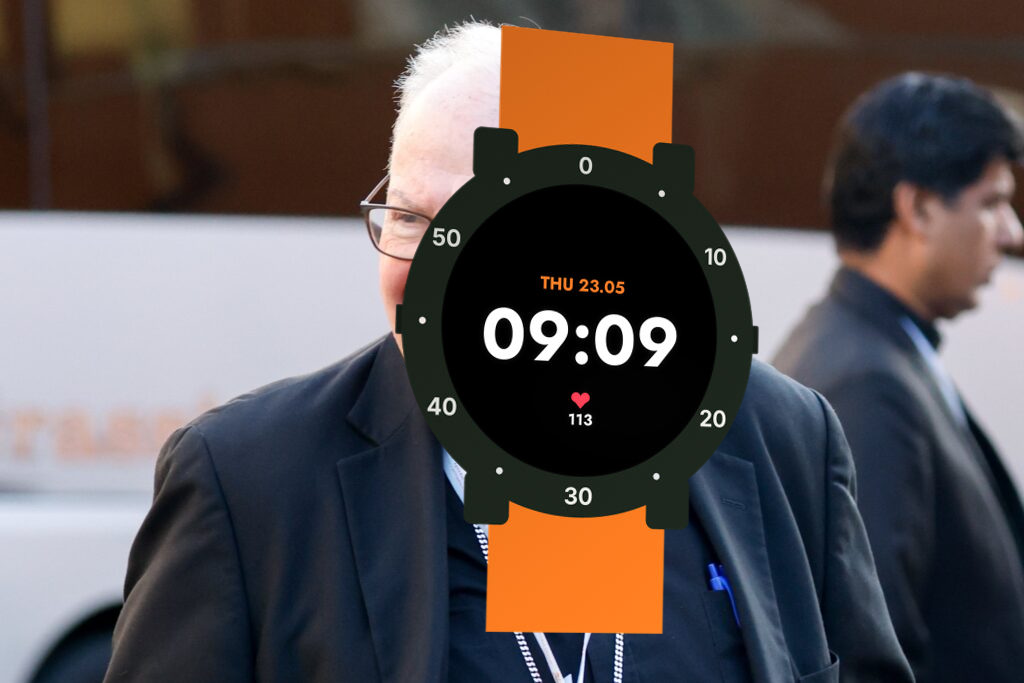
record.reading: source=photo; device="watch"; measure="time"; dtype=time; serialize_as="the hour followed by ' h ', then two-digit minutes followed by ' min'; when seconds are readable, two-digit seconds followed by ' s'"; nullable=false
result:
9 h 09 min
